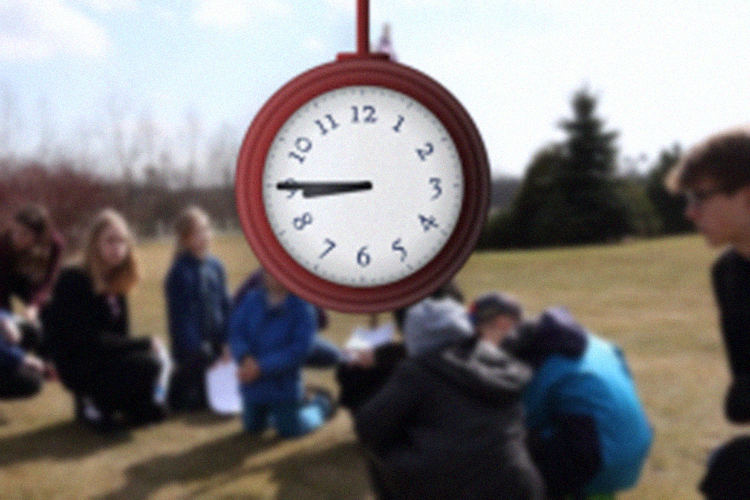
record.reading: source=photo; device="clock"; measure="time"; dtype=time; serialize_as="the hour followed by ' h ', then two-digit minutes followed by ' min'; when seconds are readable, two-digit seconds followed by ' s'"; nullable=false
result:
8 h 45 min
